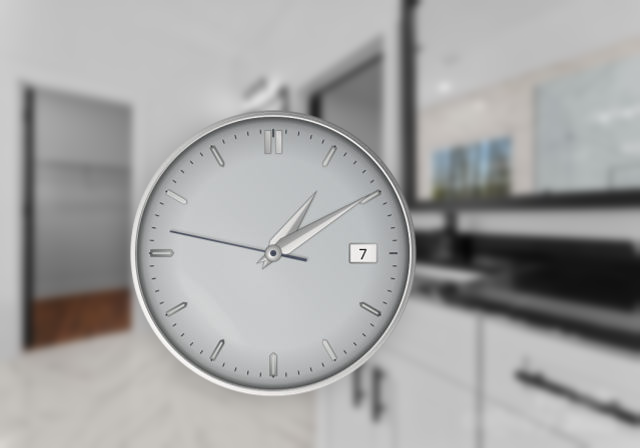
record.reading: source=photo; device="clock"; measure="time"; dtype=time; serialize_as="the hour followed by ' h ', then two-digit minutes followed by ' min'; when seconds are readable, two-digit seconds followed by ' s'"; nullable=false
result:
1 h 09 min 47 s
